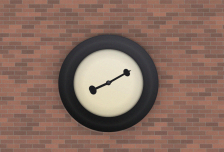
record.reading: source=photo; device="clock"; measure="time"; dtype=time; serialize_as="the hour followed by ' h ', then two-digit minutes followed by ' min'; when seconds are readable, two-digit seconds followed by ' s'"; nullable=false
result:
8 h 10 min
